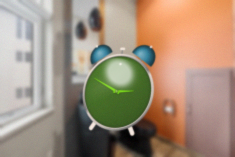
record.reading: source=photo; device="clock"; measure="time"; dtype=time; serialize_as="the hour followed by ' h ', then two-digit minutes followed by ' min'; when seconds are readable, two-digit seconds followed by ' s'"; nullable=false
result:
2 h 49 min
